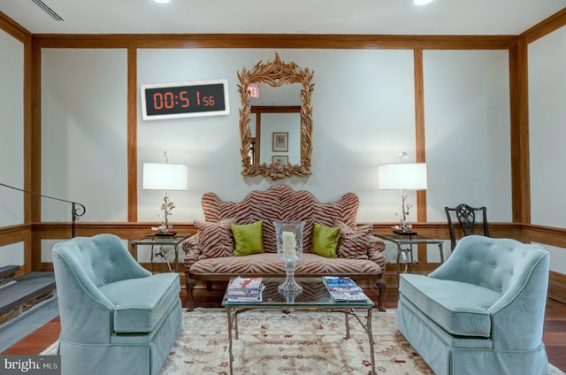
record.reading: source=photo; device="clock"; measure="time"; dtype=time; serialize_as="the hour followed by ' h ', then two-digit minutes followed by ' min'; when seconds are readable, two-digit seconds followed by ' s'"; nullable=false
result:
0 h 51 min 56 s
